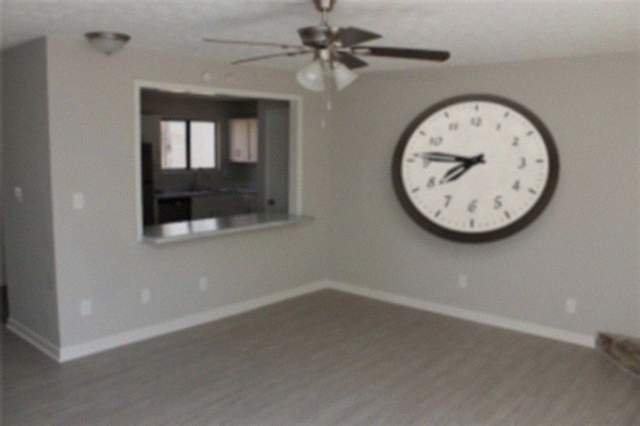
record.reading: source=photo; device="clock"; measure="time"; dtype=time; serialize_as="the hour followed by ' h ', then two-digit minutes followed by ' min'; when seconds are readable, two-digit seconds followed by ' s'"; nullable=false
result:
7 h 46 min
